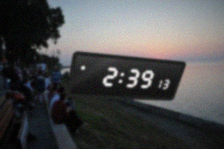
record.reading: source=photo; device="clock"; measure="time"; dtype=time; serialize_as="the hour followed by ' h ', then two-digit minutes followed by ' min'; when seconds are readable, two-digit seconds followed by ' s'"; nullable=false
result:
2 h 39 min
